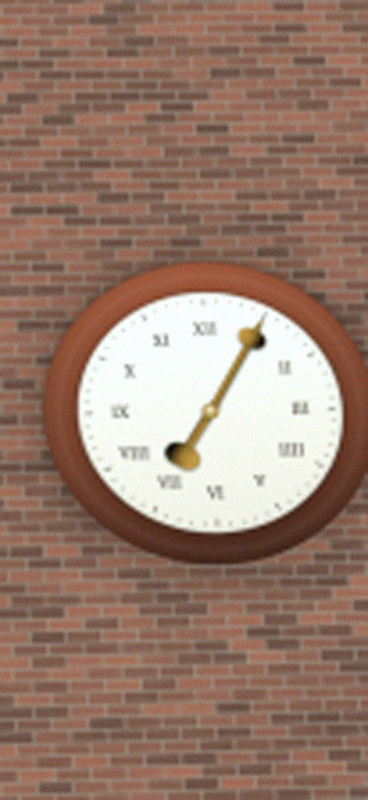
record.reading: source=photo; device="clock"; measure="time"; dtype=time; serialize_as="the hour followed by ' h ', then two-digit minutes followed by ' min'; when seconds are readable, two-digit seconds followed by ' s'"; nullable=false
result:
7 h 05 min
